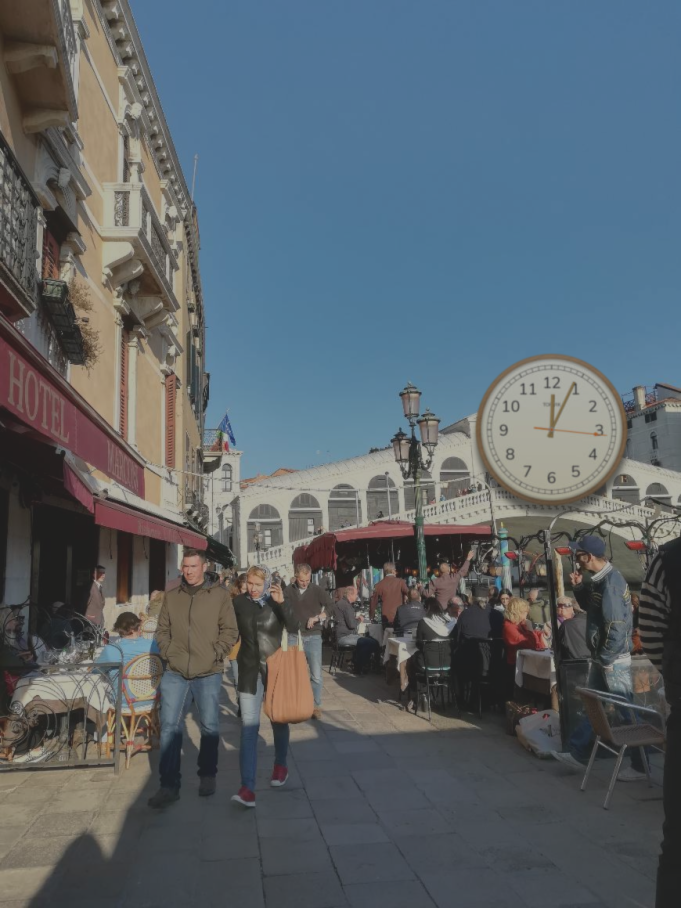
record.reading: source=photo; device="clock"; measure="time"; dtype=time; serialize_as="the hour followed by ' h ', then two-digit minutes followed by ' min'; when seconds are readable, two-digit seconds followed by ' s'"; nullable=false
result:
12 h 04 min 16 s
